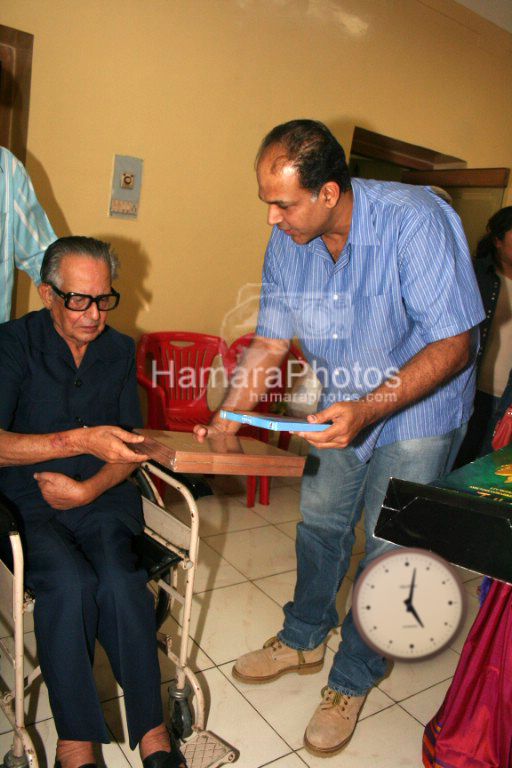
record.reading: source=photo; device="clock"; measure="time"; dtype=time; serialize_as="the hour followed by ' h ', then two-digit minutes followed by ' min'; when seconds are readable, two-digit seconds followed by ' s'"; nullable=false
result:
5 h 02 min
